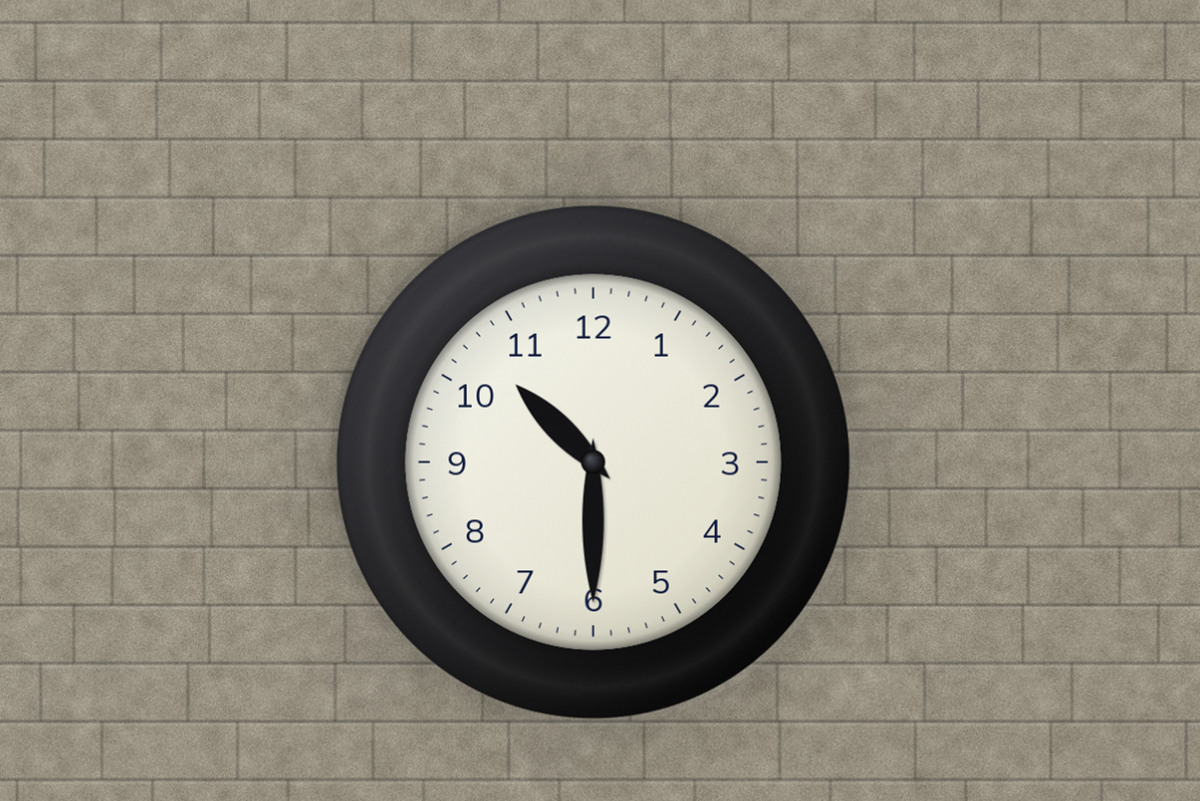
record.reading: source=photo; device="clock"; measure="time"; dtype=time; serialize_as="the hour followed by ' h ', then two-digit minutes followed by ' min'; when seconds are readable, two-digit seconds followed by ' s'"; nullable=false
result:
10 h 30 min
